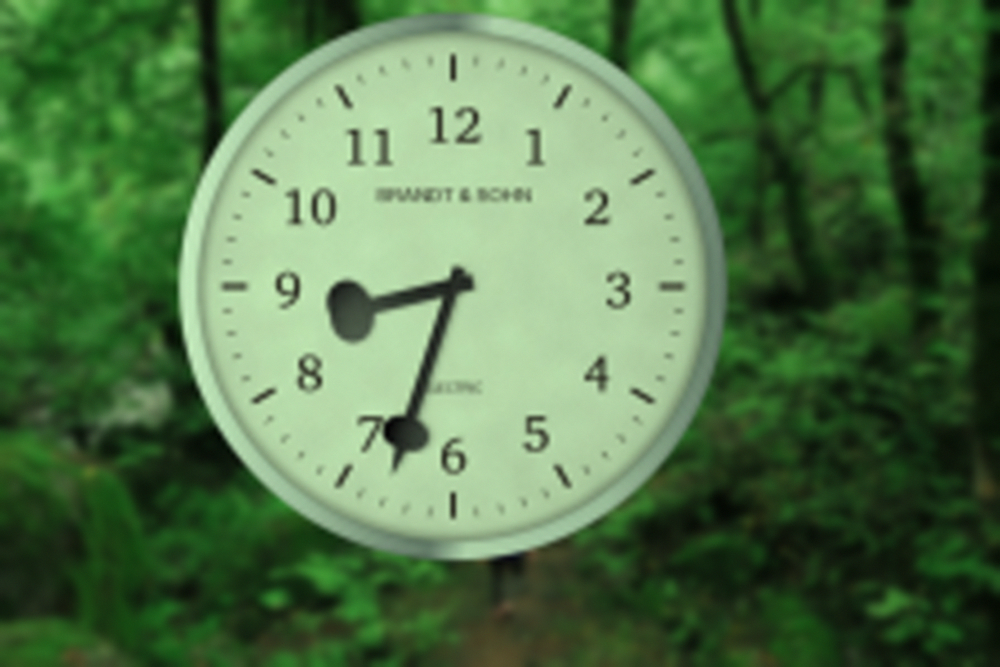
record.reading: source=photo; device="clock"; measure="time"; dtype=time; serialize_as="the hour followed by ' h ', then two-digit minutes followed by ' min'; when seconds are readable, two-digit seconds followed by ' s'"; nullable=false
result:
8 h 33 min
